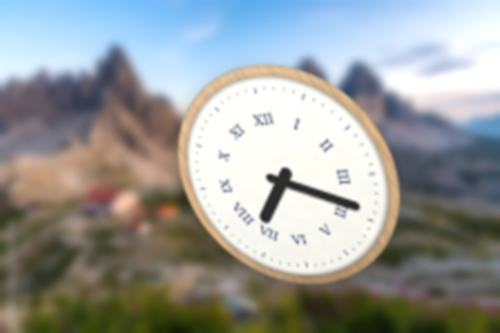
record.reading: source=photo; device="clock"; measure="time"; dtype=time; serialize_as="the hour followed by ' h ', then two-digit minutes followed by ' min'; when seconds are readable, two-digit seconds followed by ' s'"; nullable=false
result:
7 h 19 min
